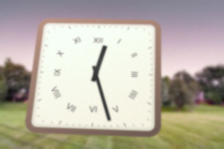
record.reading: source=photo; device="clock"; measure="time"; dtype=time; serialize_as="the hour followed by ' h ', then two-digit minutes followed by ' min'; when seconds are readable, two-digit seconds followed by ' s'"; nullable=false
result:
12 h 27 min
